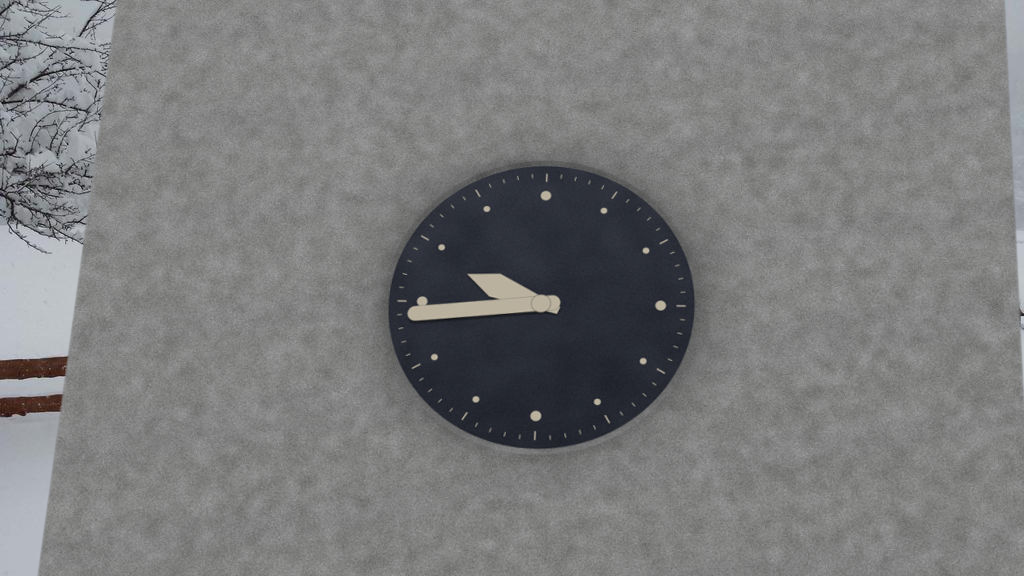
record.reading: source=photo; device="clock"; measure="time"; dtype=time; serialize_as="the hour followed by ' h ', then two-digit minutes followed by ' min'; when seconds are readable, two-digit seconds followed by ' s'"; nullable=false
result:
9 h 44 min
